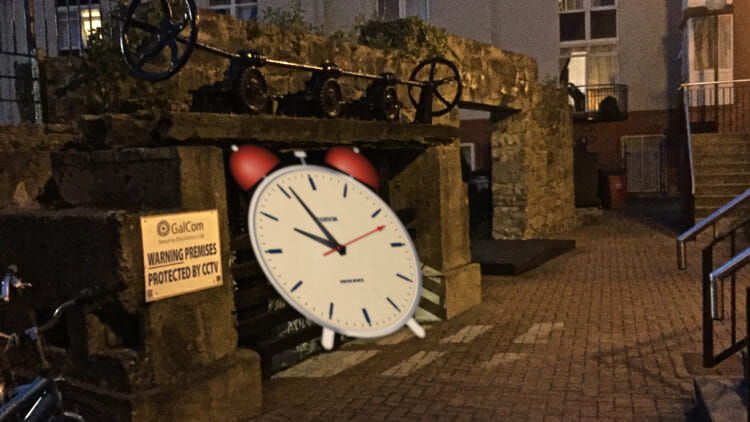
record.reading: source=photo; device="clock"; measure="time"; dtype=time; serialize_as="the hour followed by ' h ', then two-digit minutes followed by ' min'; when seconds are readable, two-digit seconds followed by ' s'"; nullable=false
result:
9 h 56 min 12 s
